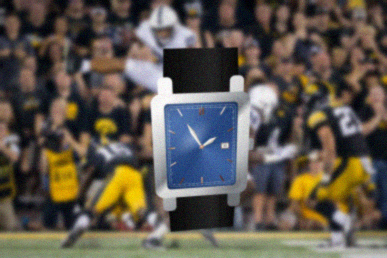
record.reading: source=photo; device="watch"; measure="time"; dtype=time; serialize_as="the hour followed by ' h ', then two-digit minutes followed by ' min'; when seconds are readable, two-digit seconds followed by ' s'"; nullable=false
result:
1 h 55 min
